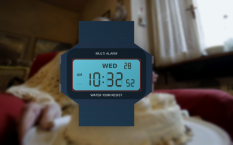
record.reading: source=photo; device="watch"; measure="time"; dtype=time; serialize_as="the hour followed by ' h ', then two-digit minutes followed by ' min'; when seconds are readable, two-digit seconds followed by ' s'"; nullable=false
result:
10 h 32 min 52 s
